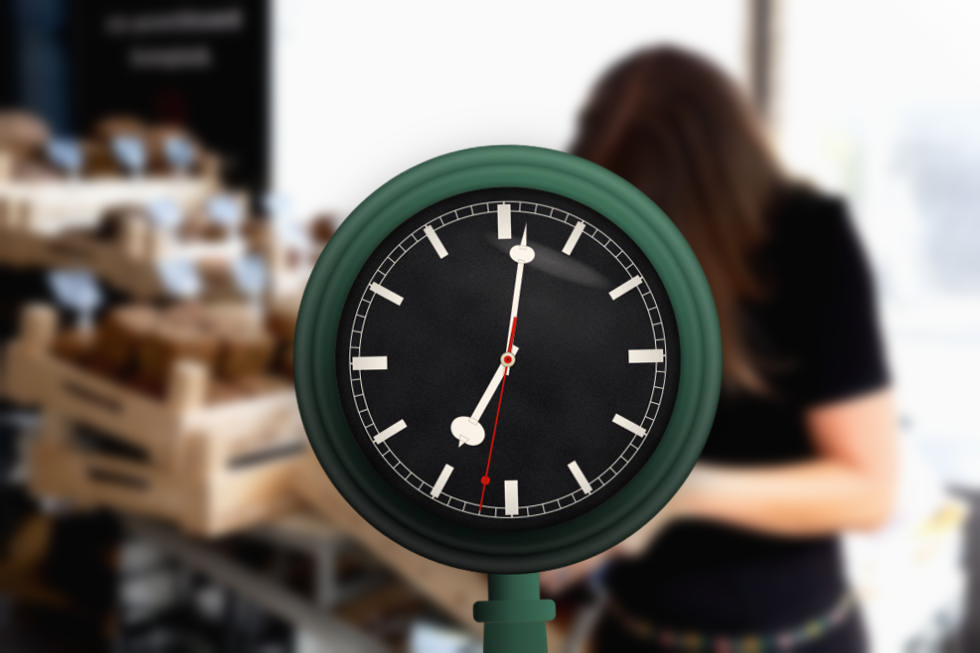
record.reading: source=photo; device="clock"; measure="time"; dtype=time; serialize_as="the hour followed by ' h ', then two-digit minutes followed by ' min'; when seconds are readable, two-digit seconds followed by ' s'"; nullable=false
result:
7 h 01 min 32 s
